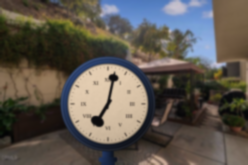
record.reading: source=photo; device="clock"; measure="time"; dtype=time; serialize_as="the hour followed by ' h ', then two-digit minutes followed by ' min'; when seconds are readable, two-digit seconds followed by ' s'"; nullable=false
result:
7 h 02 min
